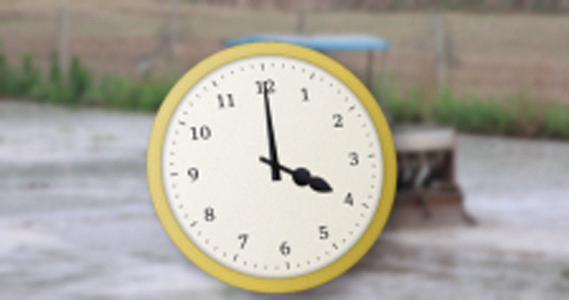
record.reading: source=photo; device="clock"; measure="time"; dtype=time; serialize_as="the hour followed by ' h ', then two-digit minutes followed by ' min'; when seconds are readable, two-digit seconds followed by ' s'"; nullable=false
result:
4 h 00 min
